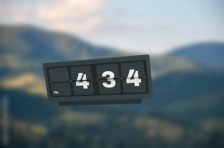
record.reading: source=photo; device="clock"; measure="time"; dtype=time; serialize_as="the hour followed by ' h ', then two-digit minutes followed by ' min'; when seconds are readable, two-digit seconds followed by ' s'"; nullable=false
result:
4 h 34 min
